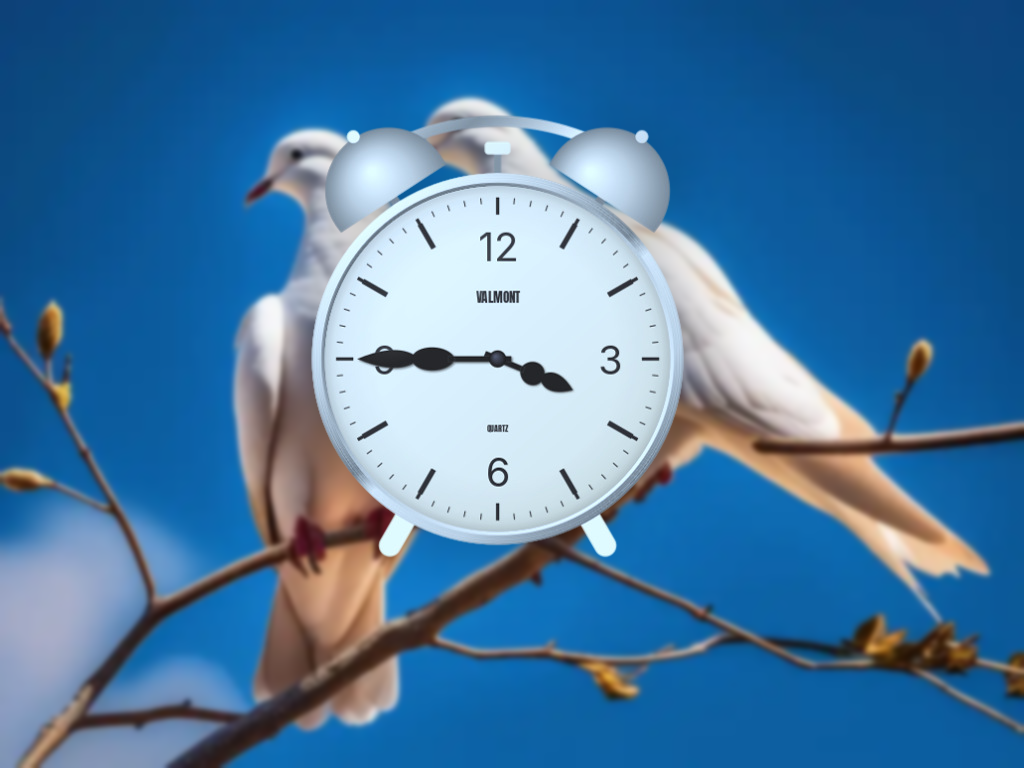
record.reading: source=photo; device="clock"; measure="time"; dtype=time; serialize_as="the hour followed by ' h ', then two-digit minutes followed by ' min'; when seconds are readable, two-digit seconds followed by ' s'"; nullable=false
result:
3 h 45 min
